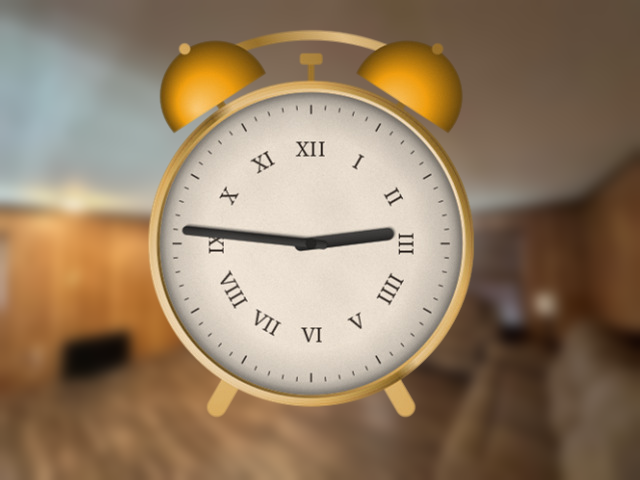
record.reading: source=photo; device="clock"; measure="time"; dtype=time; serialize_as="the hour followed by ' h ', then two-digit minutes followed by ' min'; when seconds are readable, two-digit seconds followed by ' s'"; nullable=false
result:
2 h 46 min
